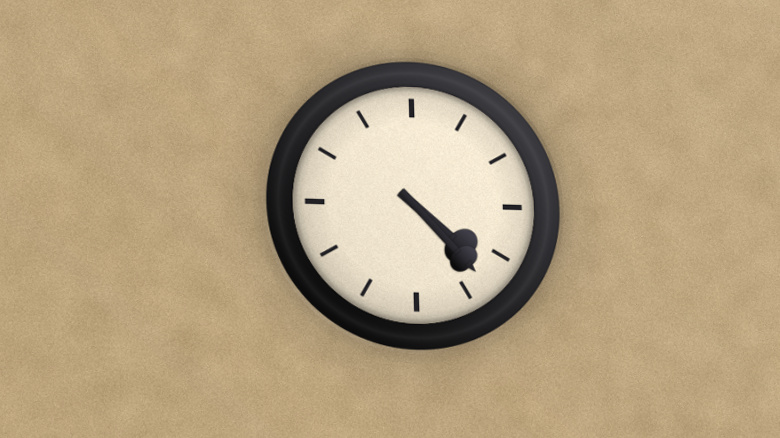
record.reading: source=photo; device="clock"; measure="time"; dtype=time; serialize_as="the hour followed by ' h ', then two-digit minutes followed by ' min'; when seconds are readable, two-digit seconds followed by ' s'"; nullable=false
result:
4 h 23 min
